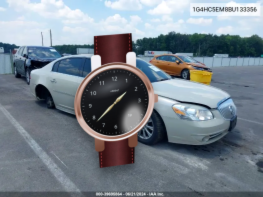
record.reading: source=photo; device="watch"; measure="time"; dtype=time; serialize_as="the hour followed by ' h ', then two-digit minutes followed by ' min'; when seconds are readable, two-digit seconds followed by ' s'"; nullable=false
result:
1 h 38 min
